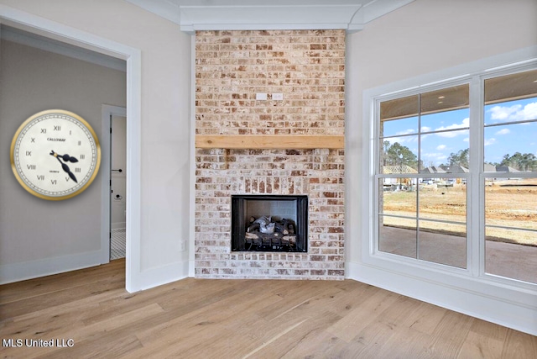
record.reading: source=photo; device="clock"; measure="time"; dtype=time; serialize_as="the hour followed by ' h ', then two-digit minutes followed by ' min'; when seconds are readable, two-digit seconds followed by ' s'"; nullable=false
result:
3 h 23 min
